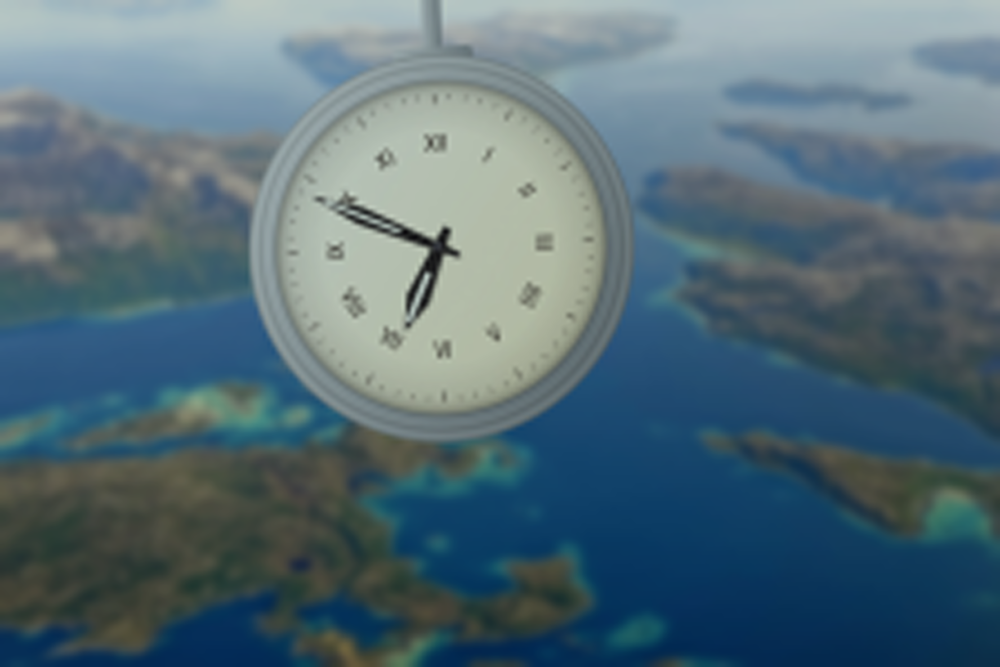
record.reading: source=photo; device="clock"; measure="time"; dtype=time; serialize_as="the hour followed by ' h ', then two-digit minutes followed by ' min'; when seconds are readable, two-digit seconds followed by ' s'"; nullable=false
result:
6 h 49 min
